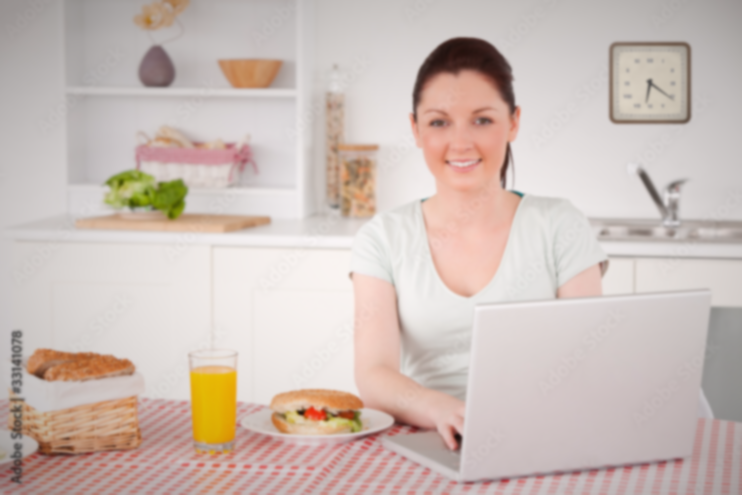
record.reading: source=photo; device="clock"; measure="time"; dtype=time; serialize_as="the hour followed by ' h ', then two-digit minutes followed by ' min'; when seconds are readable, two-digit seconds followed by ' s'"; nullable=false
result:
6 h 21 min
